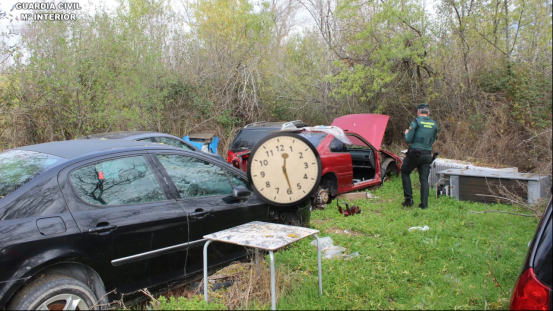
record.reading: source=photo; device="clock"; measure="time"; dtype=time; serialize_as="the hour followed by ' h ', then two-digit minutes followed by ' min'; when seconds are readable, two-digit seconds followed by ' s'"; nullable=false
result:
12 h 29 min
